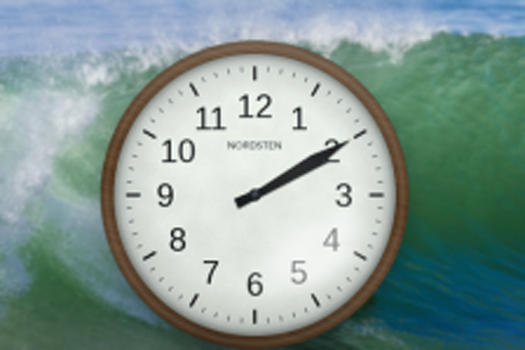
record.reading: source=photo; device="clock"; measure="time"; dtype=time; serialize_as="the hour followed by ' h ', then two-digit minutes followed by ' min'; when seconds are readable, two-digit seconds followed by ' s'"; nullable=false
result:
2 h 10 min
